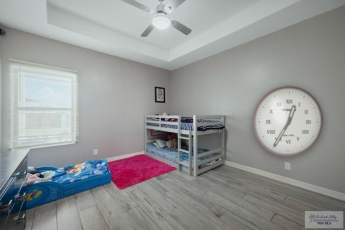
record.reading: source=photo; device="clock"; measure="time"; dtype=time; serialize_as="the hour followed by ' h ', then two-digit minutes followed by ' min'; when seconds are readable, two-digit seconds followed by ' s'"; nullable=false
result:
12 h 35 min
